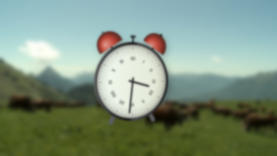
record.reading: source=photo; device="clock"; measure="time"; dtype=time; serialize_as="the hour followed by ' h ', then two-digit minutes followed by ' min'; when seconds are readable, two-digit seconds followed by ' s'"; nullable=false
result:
3 h 31 min
